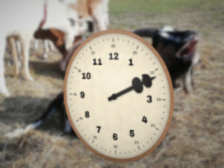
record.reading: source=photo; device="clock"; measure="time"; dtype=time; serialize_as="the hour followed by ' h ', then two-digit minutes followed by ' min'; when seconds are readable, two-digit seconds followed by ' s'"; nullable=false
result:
2 h 11 min
